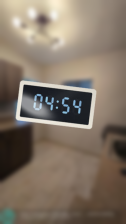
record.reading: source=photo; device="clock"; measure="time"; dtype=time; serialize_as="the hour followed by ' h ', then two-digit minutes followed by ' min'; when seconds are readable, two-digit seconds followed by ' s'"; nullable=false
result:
4 h 54 min
